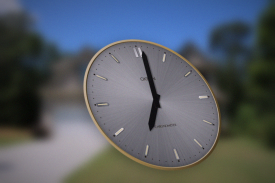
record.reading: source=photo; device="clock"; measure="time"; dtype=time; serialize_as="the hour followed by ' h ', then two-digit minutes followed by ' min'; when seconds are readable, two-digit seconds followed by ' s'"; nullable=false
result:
7 h 01 min
